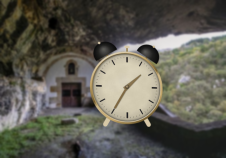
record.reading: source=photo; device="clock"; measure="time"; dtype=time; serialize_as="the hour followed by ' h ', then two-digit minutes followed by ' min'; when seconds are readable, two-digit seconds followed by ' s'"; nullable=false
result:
1 h 35 min
